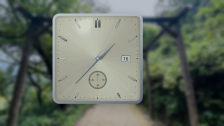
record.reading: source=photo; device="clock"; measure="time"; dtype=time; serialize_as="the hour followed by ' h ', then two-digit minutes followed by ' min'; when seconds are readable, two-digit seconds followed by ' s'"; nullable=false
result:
1 h 37 min
